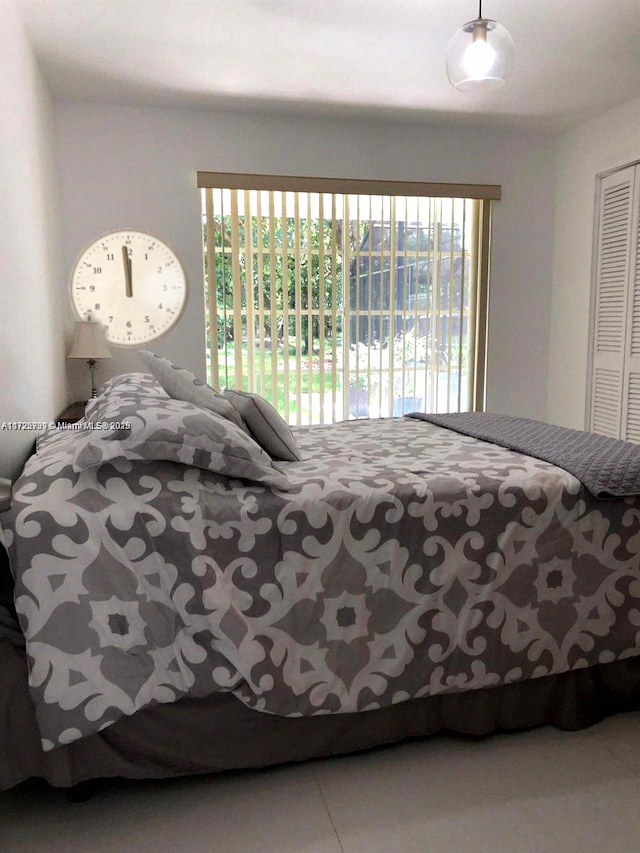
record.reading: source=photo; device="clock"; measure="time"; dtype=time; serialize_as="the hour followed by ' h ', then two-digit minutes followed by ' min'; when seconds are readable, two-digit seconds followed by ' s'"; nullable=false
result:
11 h 59 min
